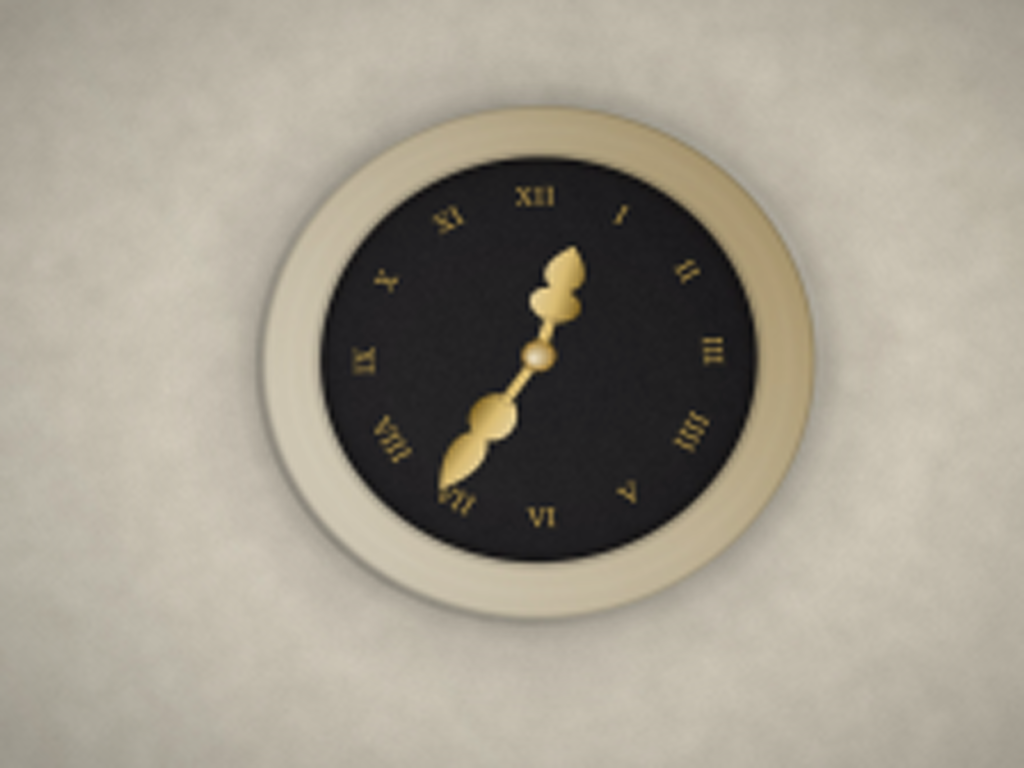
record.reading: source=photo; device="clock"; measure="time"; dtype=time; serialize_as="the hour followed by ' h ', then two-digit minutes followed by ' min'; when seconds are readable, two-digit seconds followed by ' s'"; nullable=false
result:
12 h 36 min
